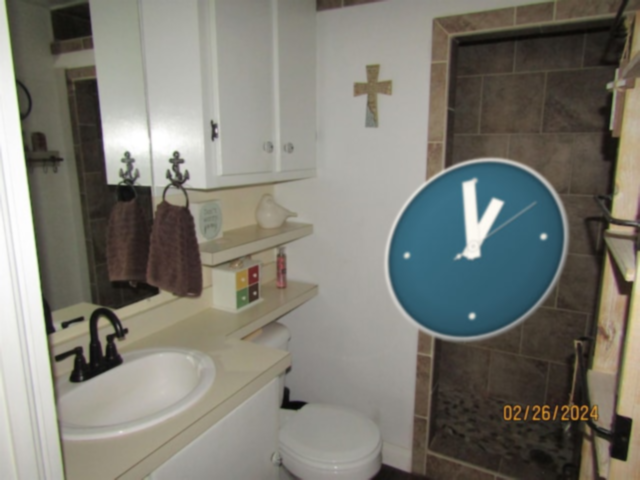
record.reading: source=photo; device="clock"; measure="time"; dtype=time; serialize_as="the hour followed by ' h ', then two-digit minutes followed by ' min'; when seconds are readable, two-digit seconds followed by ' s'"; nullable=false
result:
12 h 59 min 10 s
